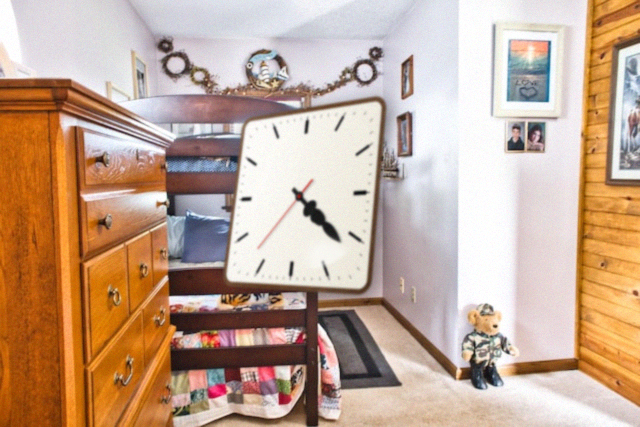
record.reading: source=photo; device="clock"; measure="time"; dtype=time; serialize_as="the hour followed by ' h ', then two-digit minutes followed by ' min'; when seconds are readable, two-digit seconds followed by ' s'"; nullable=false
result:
4 h 21 min 37 s
